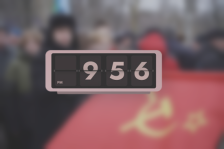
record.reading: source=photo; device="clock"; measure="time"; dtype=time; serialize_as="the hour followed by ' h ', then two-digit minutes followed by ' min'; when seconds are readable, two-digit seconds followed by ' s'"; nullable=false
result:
9 h 56 min
